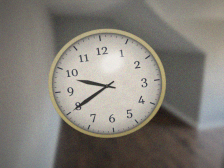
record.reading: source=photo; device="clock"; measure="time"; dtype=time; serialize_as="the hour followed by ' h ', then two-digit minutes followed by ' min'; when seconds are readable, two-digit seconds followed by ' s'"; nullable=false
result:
9 h 40 min
